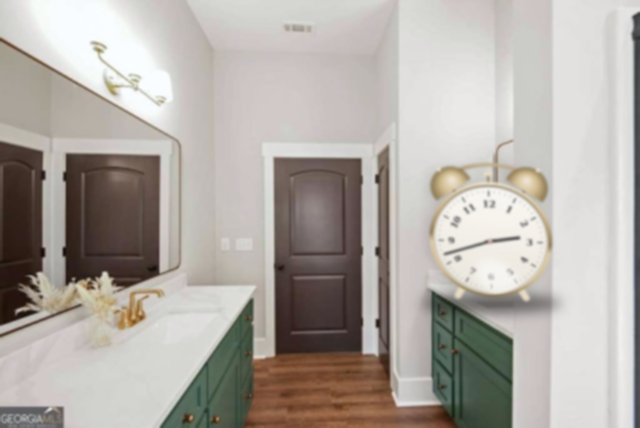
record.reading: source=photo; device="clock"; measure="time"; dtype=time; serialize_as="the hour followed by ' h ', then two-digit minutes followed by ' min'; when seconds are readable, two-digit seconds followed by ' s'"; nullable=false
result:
2 h 42 min
